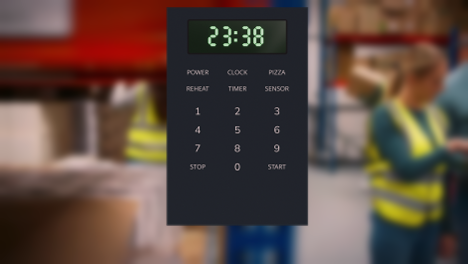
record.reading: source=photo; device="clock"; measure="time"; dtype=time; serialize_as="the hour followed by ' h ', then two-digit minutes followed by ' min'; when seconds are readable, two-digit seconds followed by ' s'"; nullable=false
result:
23 h 38 min
